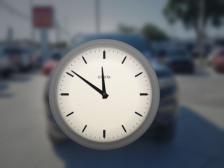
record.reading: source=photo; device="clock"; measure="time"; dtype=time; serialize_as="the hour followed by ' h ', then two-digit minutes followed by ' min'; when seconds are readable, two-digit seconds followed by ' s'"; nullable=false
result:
11 h 51 min
